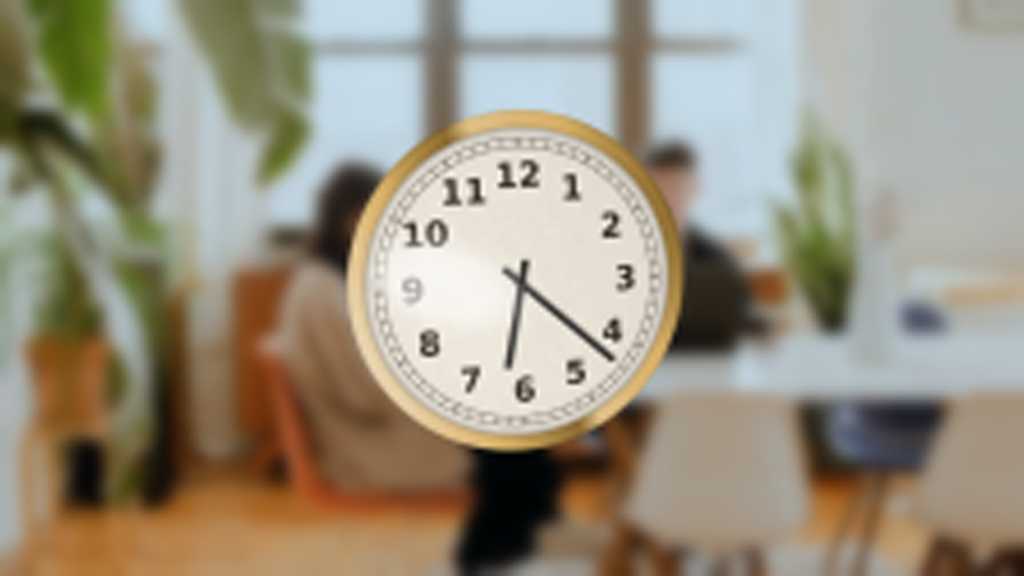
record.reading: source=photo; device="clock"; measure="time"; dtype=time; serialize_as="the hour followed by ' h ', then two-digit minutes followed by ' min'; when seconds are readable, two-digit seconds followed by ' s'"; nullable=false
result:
6 h 22 min
